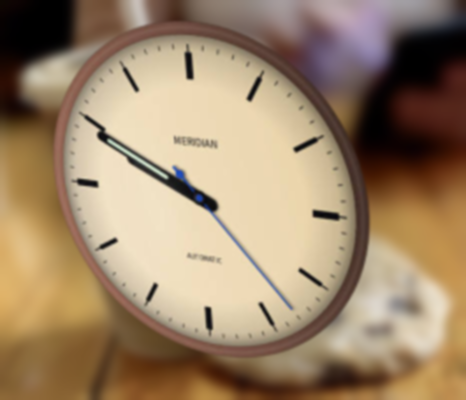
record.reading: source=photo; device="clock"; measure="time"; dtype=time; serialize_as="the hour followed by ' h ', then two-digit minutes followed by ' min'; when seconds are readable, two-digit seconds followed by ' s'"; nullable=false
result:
9 h 49 min 23 s
